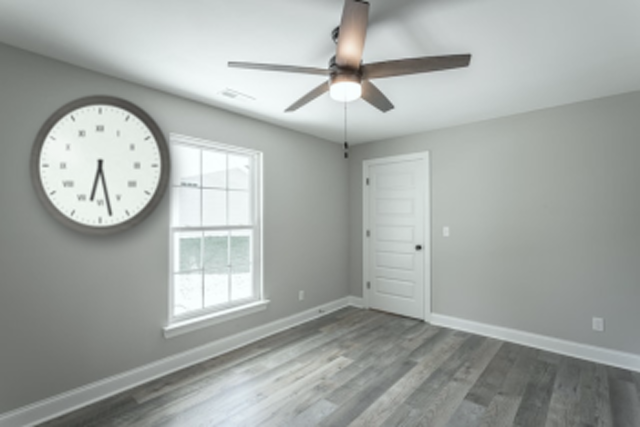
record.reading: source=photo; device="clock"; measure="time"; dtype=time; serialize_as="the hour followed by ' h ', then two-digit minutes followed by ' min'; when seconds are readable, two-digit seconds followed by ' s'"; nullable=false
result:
6 h 28 min
